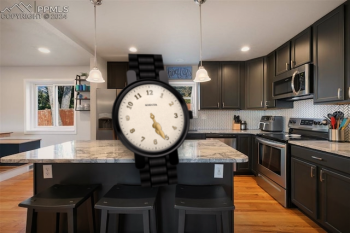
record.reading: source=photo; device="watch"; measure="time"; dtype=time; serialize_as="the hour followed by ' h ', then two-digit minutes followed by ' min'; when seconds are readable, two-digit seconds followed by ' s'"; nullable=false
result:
5 h 26 min
